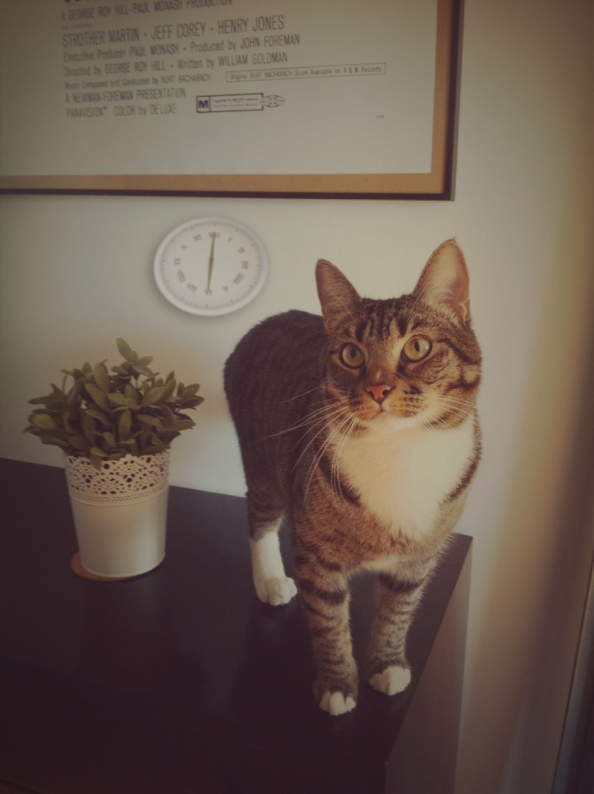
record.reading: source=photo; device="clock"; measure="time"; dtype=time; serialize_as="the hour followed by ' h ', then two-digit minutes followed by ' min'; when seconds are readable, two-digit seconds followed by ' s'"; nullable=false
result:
6 h 00 min
